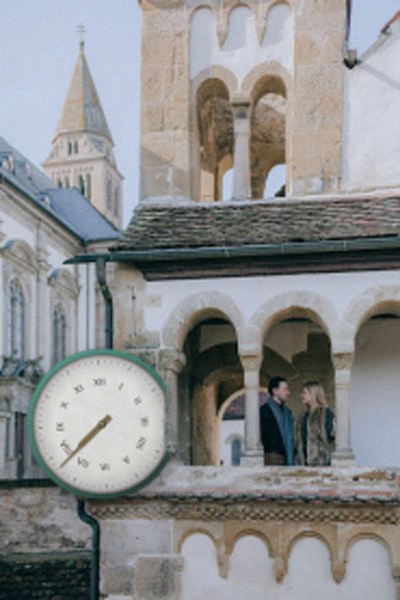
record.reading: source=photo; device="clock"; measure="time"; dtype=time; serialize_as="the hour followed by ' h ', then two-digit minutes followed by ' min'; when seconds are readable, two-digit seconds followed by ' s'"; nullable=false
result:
7 h 38 min
